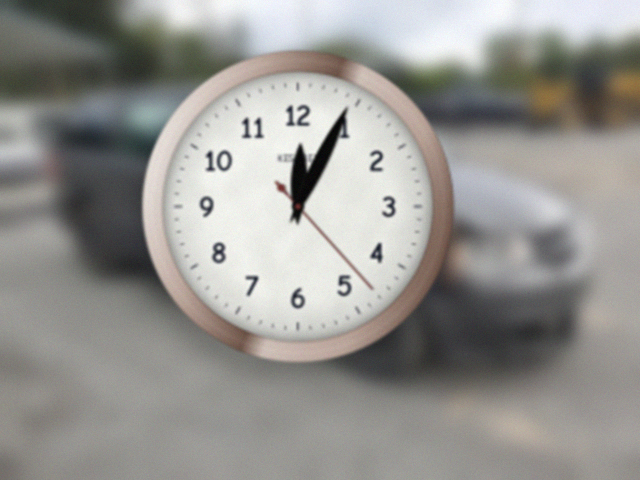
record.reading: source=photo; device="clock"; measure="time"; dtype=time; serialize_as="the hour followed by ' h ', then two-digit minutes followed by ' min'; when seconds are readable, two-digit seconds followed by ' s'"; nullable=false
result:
12 h 04 min 23 s
